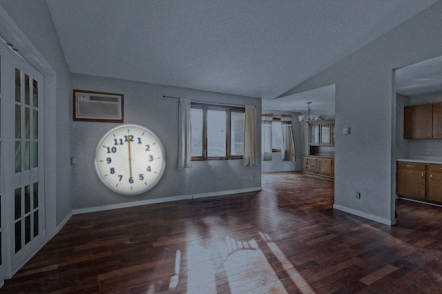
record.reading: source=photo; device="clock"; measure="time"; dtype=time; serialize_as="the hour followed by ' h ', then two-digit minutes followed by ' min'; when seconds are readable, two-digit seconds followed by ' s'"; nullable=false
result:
6 h 00 min
